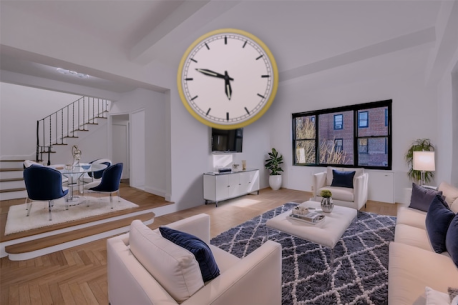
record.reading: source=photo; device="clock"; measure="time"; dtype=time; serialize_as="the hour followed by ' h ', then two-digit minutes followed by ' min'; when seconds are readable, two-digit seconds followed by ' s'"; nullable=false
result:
5 h 48 min
